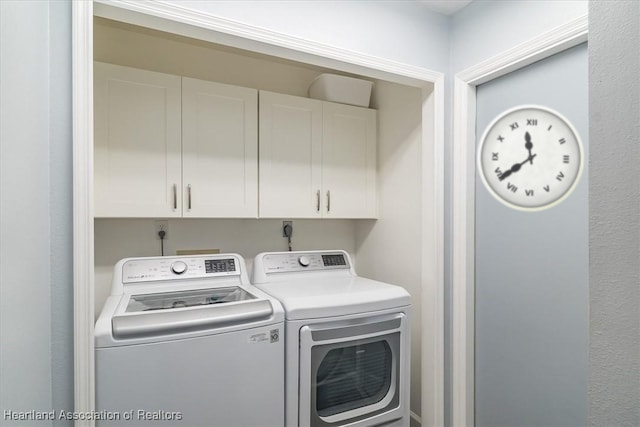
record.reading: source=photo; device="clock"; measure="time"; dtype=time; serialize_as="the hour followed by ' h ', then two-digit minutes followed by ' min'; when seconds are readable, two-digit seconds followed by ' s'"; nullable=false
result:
11 h 39 min
